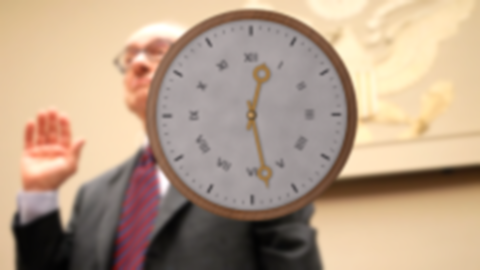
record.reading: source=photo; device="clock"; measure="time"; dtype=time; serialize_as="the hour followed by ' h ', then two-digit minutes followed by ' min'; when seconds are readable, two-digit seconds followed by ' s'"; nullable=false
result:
12 h 28 min
